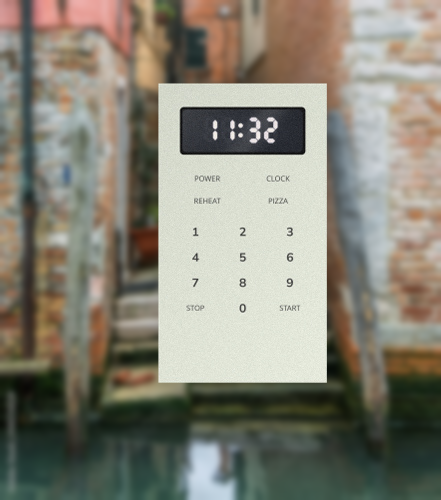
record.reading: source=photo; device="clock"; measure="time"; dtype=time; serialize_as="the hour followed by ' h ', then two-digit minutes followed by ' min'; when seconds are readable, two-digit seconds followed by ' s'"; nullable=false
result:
11 h 32 min
